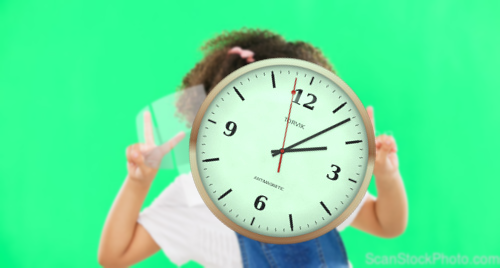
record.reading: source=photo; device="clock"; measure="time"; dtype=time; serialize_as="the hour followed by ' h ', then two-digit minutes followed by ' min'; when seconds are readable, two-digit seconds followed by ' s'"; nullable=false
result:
2 h 06 min 58 s
